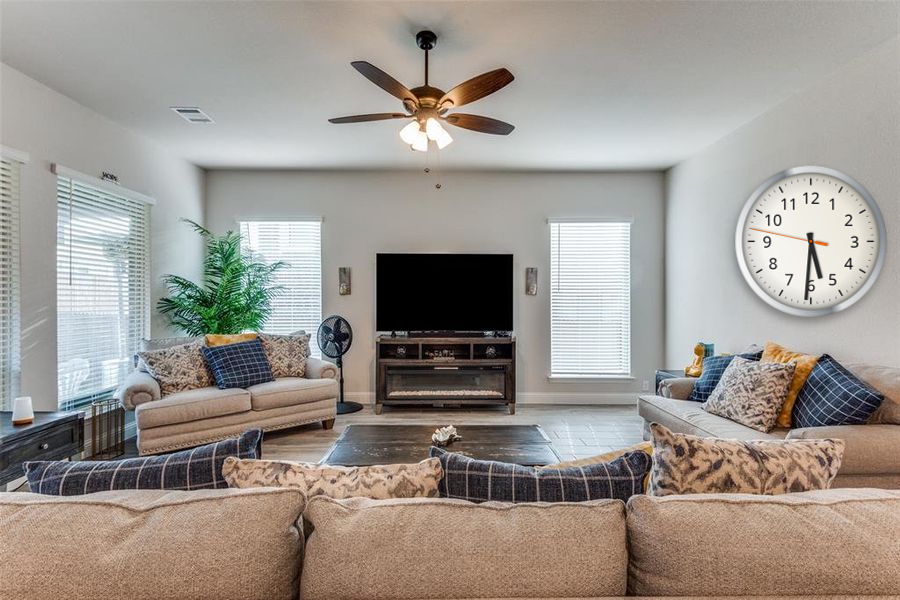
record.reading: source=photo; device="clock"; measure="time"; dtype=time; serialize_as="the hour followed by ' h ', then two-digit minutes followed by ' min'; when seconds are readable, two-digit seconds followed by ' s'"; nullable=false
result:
5 h 30 min 47 s
